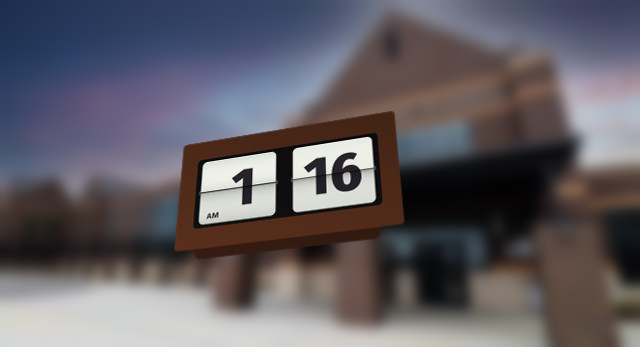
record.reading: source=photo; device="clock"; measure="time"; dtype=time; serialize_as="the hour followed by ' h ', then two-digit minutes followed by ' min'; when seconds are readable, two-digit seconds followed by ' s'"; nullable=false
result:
1 h 16 min
